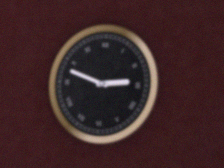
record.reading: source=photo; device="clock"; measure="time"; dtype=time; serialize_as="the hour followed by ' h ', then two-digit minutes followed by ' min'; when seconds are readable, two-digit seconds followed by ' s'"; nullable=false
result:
2 h 48 min
